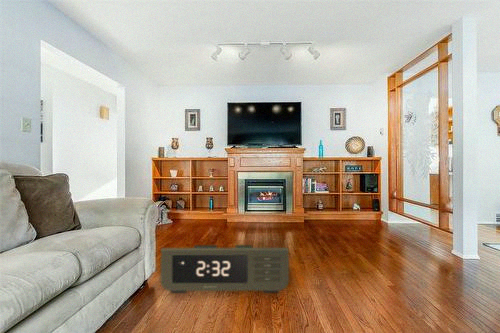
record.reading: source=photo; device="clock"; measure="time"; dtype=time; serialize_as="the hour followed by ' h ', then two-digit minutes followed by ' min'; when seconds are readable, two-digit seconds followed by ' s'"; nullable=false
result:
2 h 32 min
